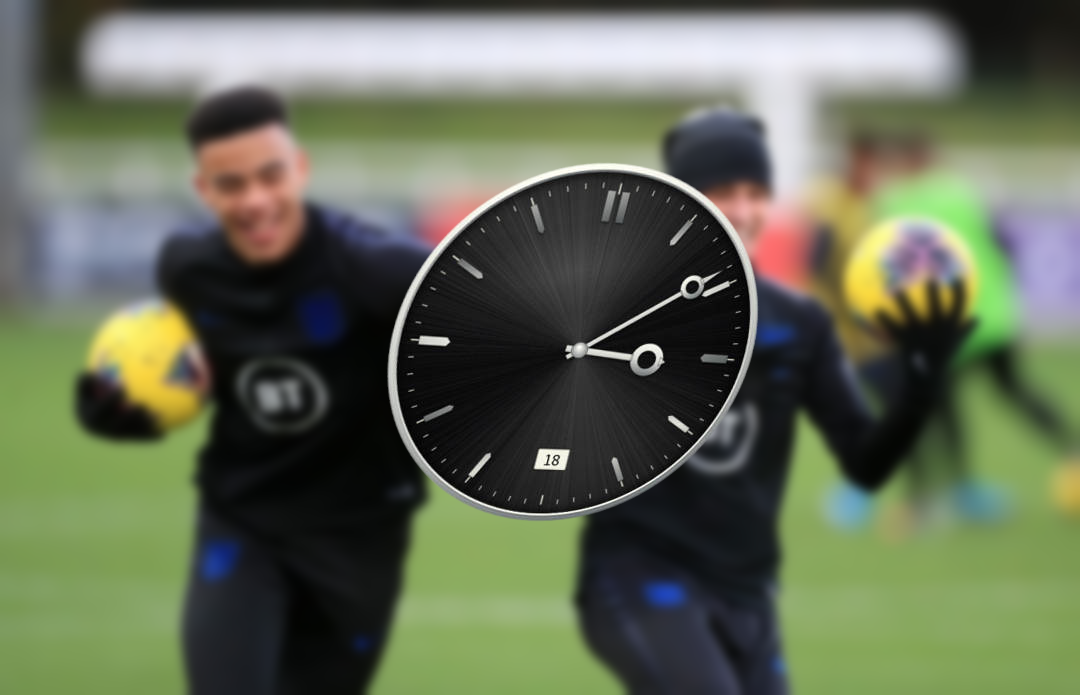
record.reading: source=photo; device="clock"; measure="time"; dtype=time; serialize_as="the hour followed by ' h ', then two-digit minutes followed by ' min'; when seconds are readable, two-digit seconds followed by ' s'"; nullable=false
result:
3 h 09 min
